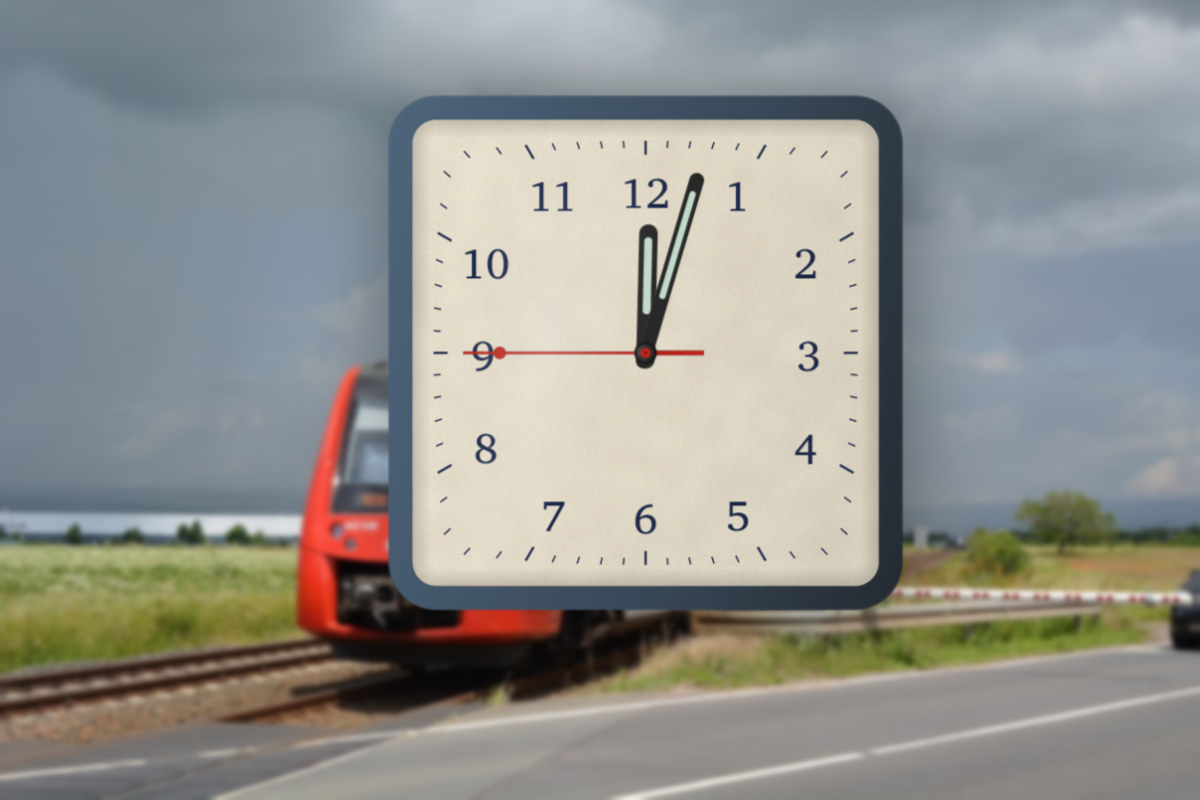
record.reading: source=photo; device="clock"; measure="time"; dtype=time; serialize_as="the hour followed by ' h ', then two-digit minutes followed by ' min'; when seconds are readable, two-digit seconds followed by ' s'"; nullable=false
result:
12 h 02 min 45 s
